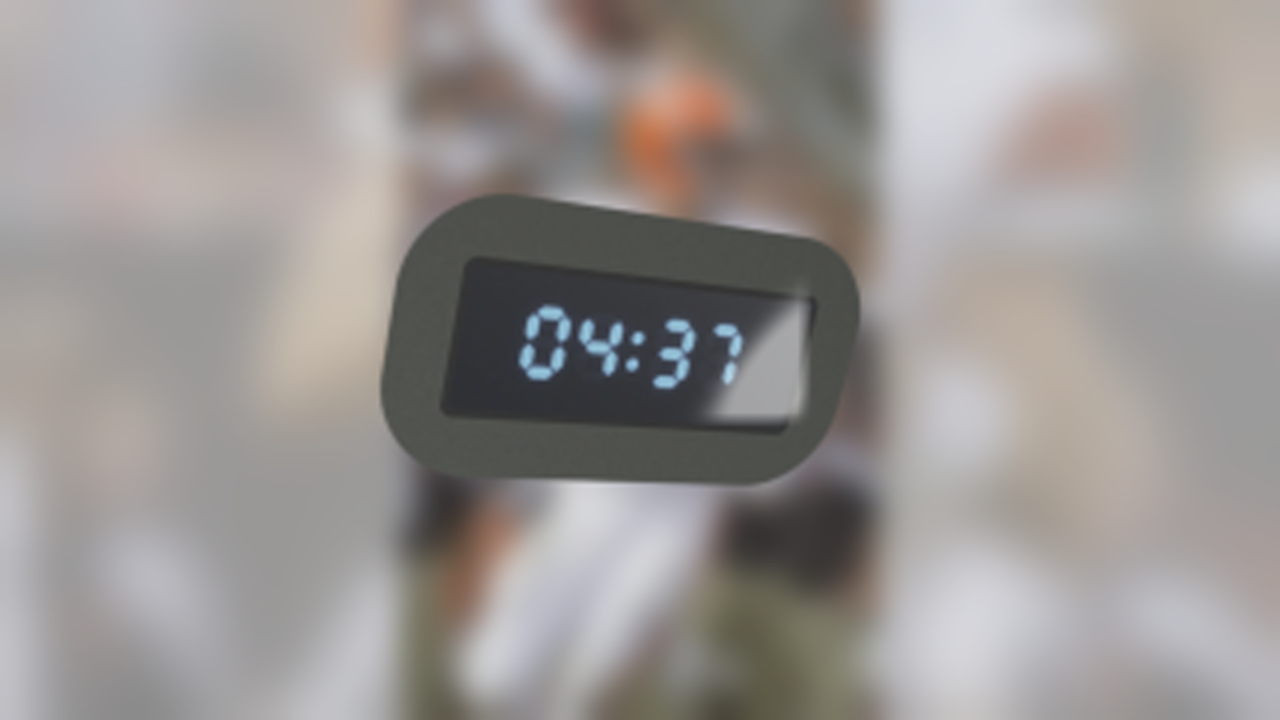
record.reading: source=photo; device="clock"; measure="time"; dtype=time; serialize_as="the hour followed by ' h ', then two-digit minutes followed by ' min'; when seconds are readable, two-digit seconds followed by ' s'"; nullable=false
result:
4 h 37 min
